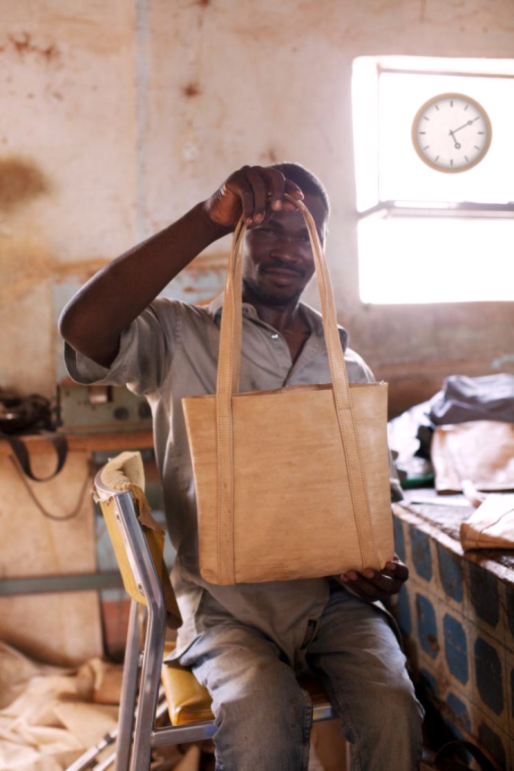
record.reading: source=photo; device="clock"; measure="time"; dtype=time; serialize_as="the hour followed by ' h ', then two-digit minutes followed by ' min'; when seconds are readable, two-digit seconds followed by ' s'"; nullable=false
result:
5 h 10 min
